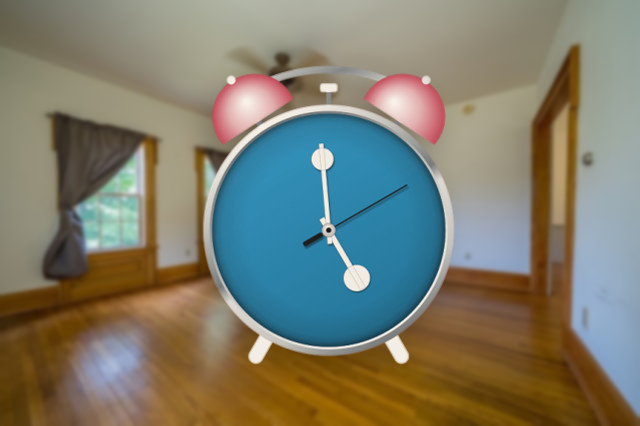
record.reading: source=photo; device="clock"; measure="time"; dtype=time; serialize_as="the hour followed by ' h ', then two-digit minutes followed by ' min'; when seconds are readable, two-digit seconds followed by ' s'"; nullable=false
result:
4 h 59 min 10 s
